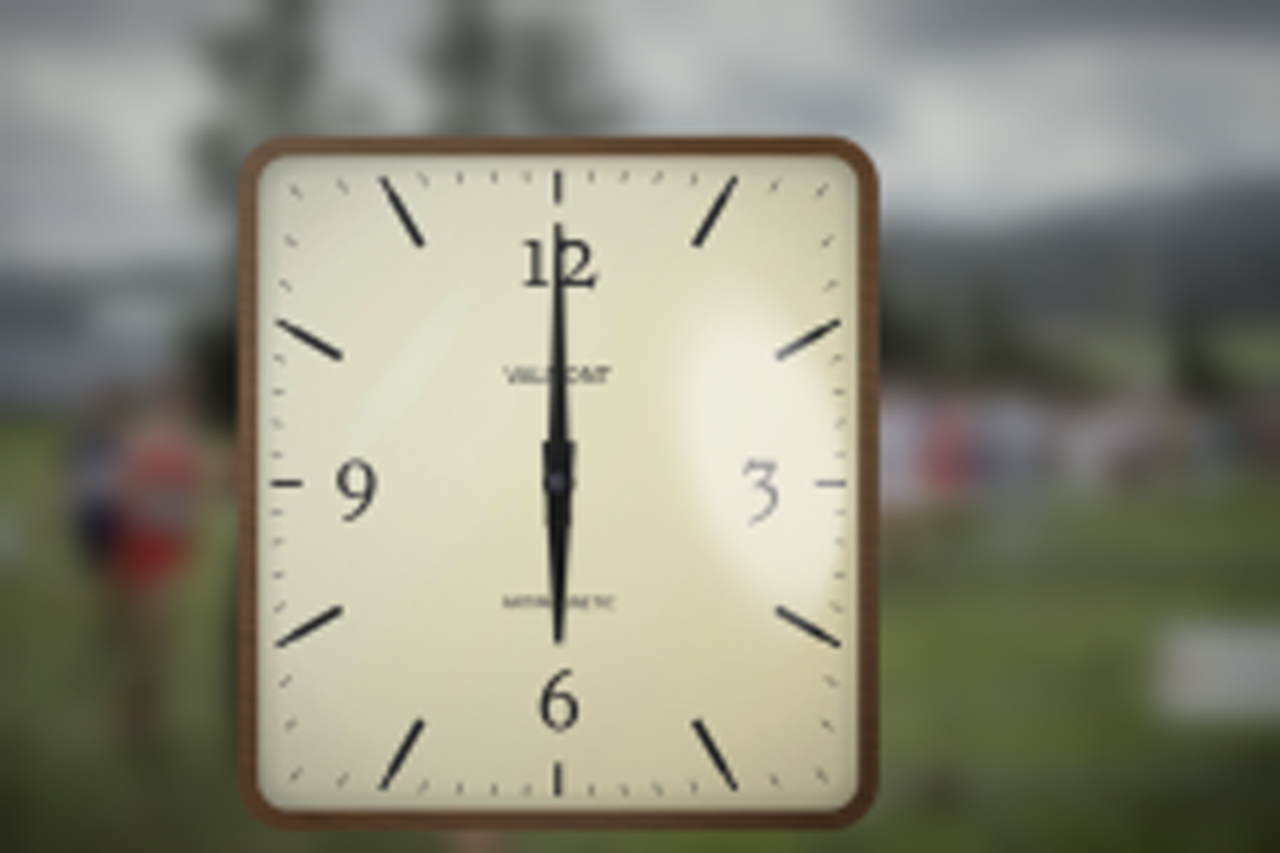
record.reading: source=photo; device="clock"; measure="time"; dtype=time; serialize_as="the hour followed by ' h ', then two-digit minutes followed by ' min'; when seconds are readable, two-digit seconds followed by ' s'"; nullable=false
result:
6 h 00 min
